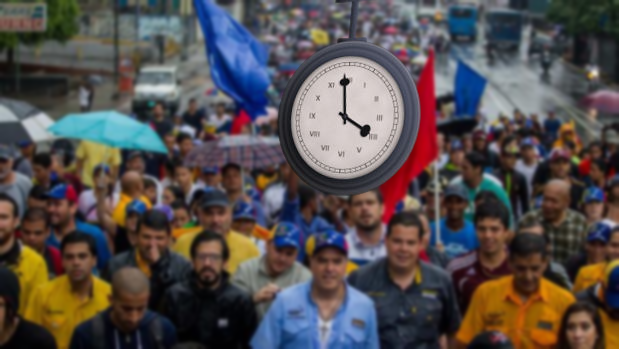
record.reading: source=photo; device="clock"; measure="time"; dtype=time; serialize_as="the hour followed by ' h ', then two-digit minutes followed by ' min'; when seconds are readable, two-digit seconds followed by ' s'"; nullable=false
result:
3 h 59 min
